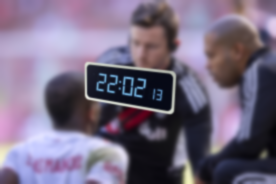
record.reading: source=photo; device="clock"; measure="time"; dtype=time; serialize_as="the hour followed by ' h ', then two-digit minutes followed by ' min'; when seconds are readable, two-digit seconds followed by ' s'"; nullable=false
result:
22 h 02 min
